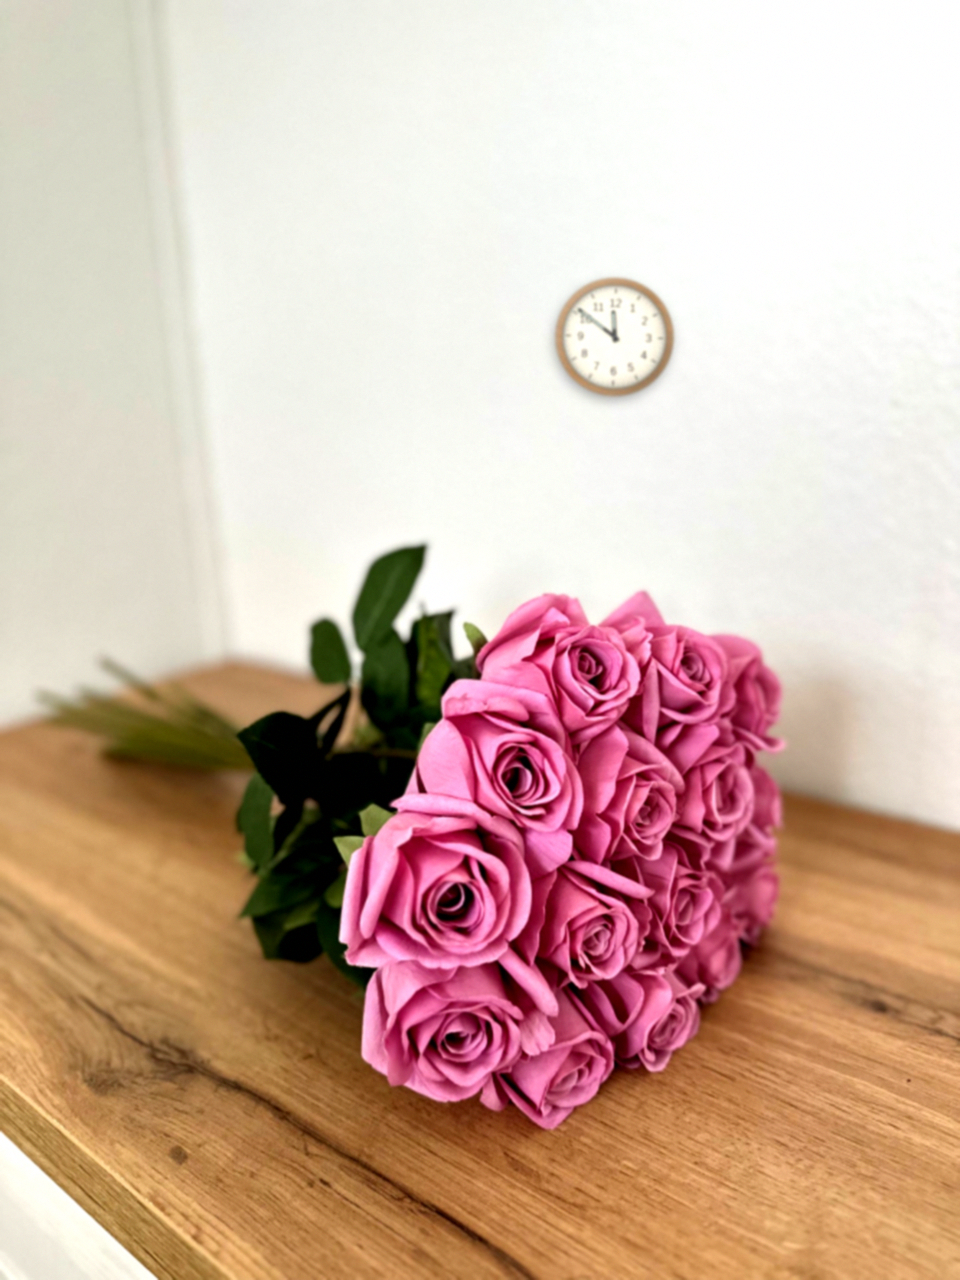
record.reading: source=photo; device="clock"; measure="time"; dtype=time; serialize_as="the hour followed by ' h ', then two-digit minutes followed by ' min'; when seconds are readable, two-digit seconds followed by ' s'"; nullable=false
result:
11 h 51 min
